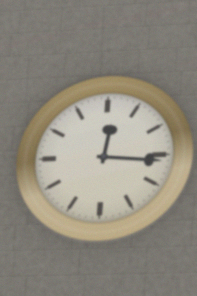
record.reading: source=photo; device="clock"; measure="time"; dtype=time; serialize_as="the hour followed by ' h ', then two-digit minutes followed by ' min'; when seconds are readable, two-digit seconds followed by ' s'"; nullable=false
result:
12 h 16 min
